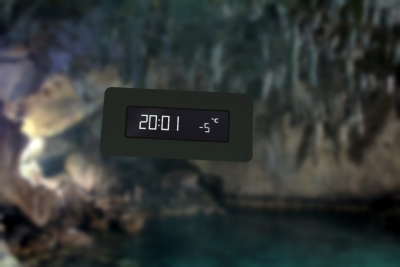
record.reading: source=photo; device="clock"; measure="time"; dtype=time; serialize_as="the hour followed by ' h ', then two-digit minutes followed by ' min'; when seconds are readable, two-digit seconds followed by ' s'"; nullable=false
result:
20 h 01 min
